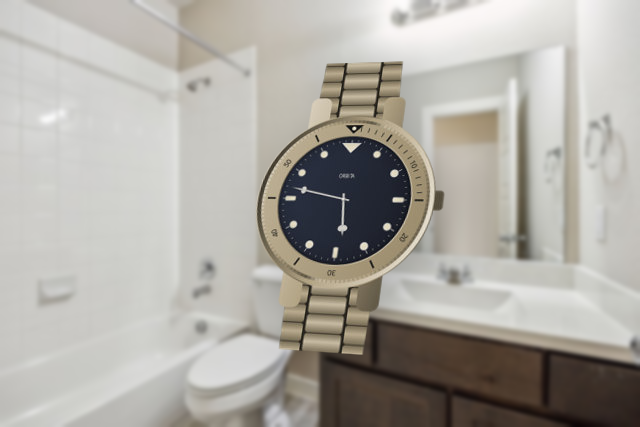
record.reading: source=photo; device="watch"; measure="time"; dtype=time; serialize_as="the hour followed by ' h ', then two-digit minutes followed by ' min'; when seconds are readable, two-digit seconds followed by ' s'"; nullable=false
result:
5 h 47 min
